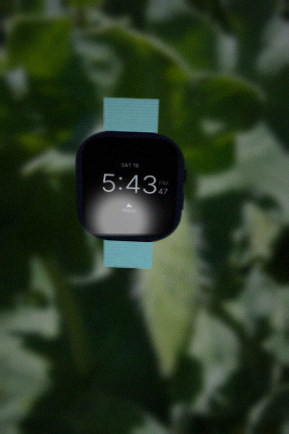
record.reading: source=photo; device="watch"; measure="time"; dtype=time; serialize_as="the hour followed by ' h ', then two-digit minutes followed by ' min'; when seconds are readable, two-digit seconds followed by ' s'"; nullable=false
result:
5 h 43 min 47 s
